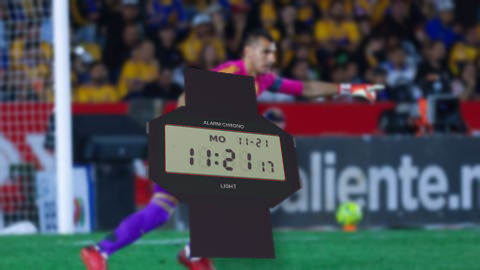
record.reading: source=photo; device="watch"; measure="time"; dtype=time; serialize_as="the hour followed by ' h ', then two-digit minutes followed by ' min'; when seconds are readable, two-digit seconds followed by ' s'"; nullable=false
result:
11 h 21 min 17 s
